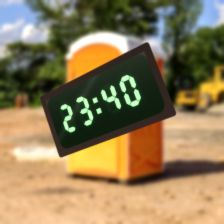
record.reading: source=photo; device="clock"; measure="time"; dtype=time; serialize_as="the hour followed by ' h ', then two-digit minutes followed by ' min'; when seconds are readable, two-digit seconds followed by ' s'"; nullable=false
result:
23 h 40 min
